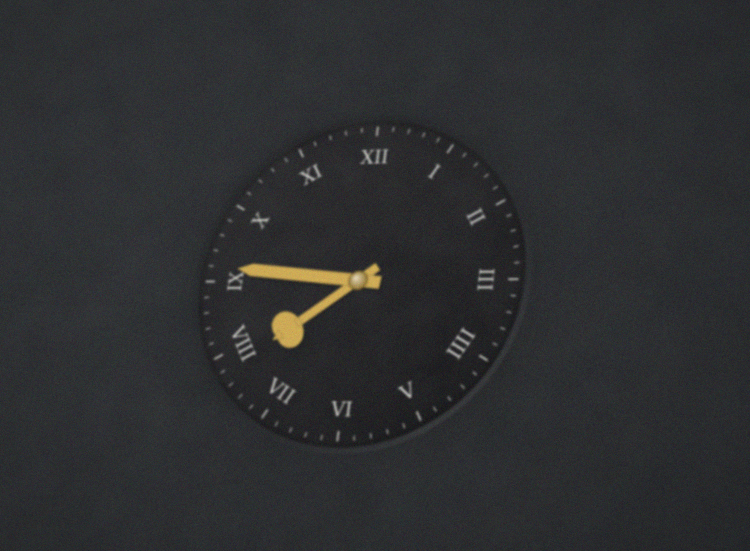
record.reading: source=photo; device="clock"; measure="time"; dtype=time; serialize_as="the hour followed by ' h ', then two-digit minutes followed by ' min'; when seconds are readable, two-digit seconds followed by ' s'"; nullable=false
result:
7 h 46 min
